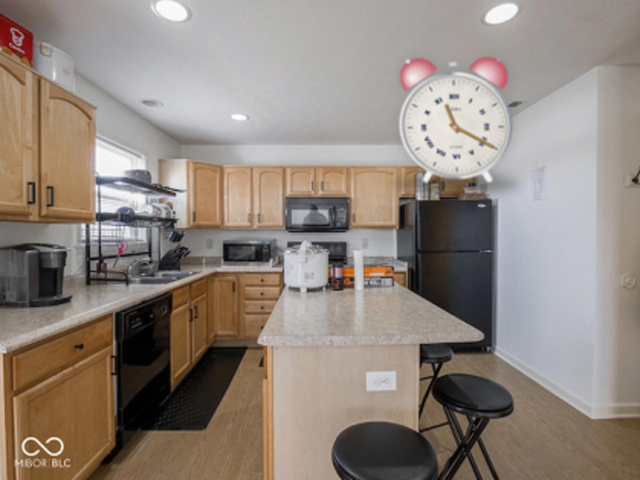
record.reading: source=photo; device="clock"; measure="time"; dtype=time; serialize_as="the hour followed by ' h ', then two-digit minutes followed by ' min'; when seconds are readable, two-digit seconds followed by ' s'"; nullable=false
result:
11 h 20 min
